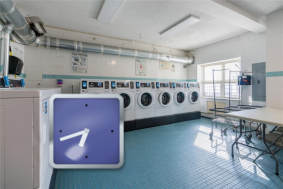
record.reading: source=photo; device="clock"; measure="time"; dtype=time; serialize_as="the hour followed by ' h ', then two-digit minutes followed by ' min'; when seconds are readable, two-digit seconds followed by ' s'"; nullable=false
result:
6 h 42 min
